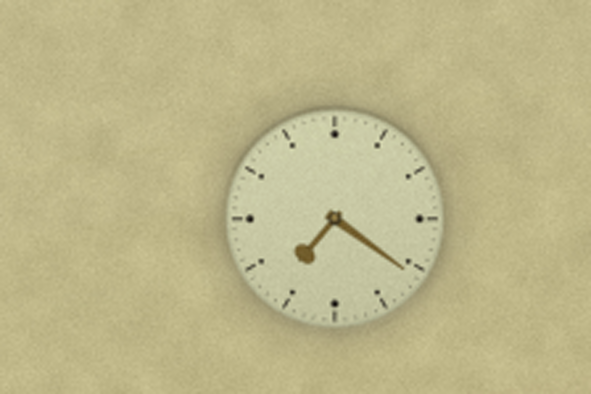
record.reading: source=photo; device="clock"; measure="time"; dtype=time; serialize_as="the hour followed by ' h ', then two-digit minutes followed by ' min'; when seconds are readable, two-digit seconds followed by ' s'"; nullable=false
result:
7 h 21 min
